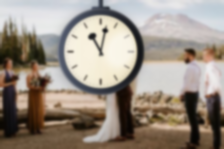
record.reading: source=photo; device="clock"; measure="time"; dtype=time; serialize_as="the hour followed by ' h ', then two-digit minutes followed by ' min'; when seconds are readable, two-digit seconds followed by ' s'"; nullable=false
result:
11 h 02 min
